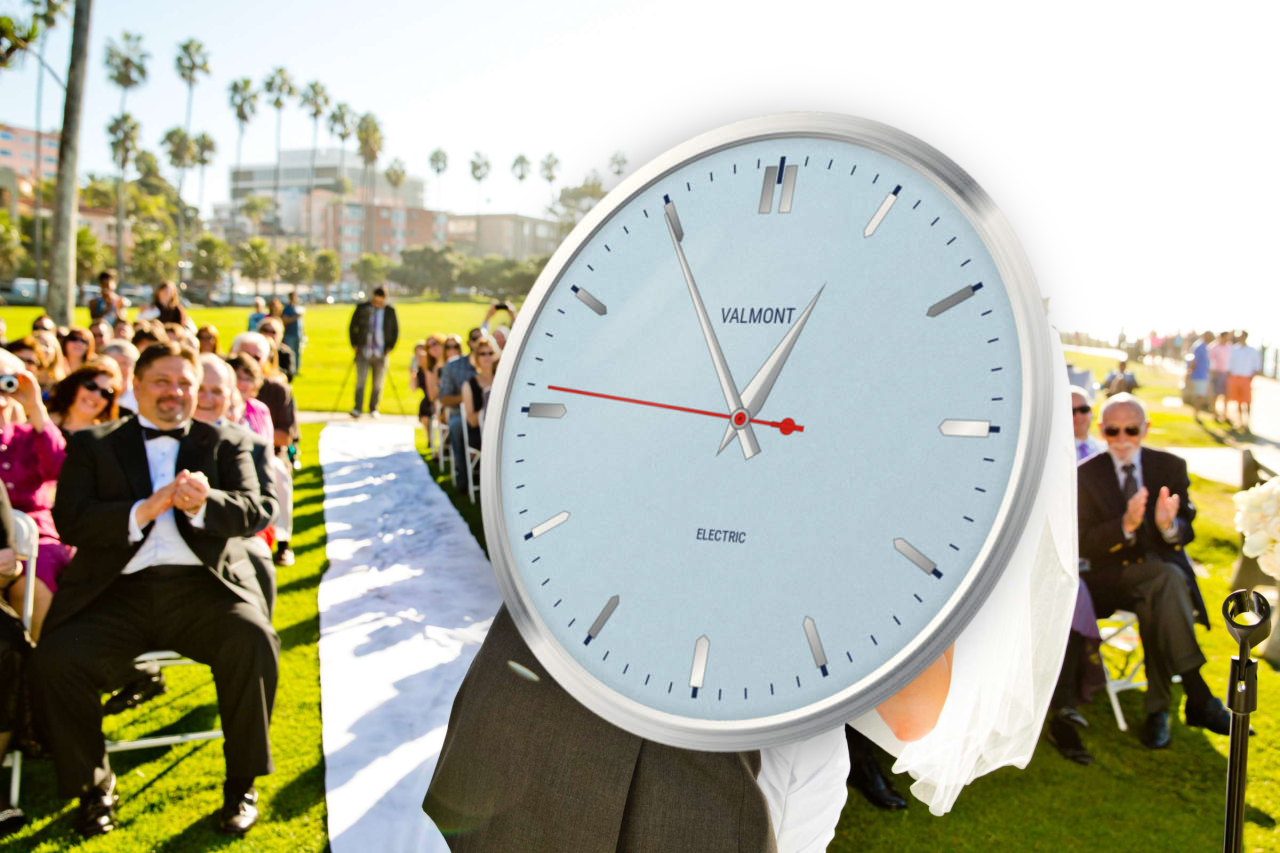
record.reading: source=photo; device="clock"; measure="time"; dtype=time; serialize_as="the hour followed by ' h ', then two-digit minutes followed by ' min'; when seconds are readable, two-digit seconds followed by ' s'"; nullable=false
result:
12 h 54 min 46 s
